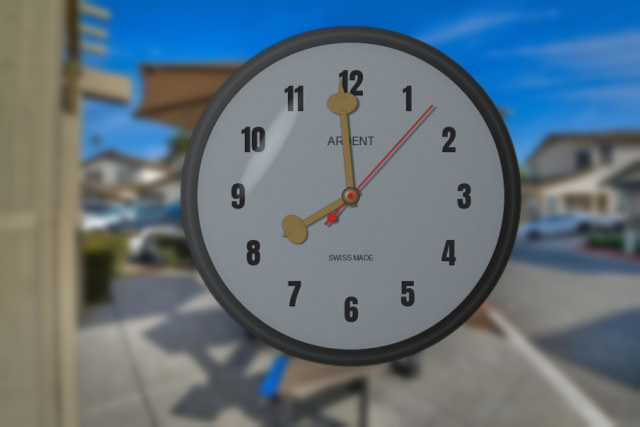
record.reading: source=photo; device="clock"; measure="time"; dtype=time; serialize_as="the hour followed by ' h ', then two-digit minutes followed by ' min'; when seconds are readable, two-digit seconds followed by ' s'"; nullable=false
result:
7 h 59 min 07 s
